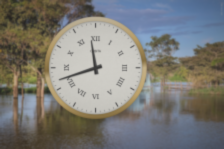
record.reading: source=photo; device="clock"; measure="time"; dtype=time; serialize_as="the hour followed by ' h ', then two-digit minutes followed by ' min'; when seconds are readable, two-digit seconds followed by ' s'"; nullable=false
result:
11 h 42 min
